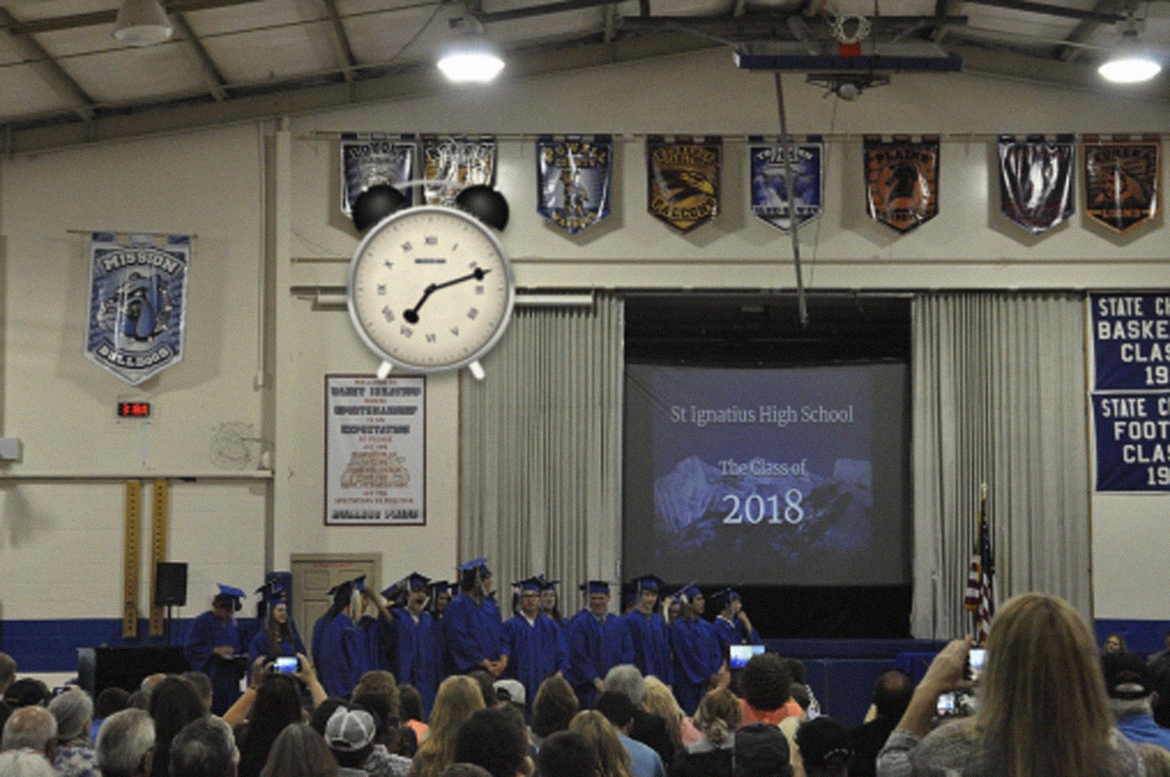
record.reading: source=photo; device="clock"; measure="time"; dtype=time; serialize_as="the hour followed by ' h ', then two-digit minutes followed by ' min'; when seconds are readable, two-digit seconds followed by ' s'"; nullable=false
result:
7 h 12 min
